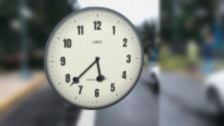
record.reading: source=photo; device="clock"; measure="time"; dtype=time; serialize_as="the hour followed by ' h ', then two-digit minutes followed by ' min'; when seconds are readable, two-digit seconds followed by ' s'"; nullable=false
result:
5 h 38 min
